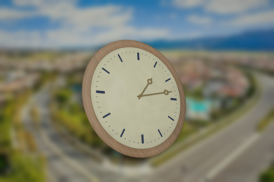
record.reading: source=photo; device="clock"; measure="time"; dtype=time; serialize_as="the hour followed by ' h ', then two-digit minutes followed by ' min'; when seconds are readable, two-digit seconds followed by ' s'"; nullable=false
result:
1 h 13 min
